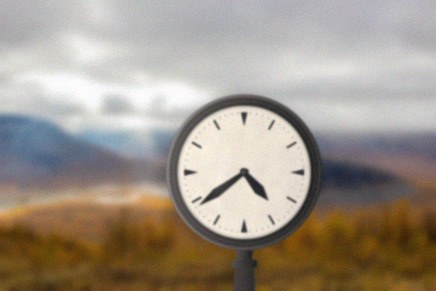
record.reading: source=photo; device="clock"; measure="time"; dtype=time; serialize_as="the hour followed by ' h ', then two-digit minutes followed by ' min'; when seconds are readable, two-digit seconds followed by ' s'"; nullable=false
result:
4 h 39 min
